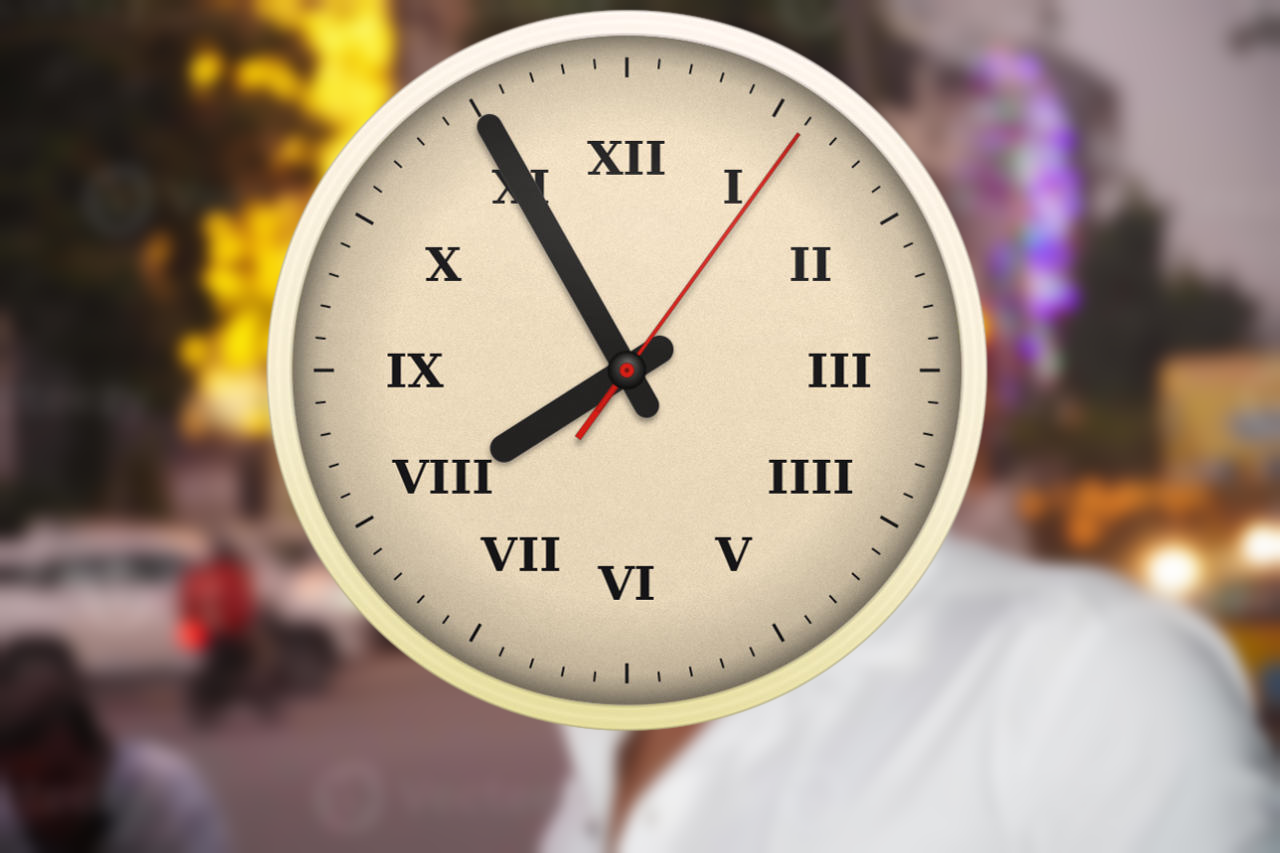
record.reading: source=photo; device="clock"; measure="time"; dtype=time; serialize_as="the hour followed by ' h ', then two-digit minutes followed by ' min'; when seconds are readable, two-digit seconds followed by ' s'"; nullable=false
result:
7 h 55 min 06 s
